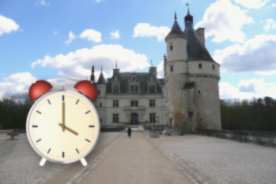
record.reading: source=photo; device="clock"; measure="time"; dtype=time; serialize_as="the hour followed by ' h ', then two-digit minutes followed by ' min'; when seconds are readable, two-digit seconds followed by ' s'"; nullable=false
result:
4 h 00 min
